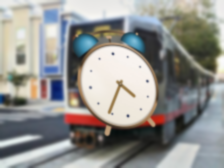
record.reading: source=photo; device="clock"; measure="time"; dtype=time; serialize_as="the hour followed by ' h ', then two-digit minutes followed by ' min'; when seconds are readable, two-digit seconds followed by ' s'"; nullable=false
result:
4 h 36 min
